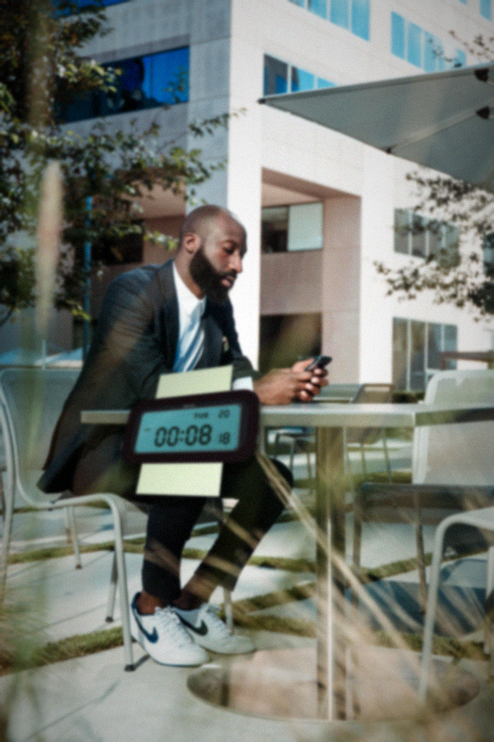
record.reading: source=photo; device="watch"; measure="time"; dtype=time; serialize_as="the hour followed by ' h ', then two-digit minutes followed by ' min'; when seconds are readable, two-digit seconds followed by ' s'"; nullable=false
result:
0 h 08 min
